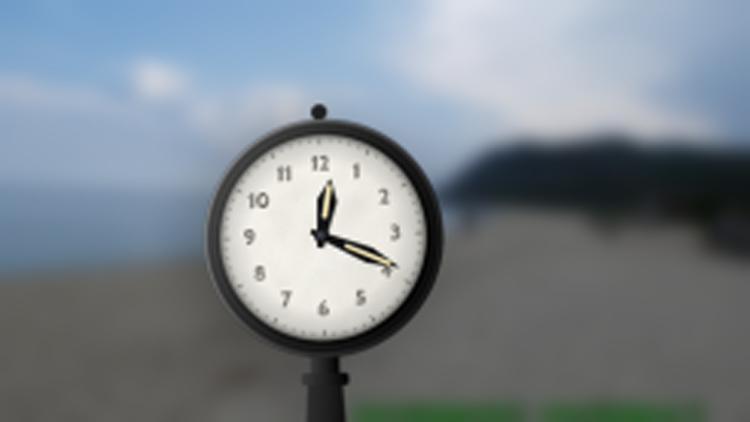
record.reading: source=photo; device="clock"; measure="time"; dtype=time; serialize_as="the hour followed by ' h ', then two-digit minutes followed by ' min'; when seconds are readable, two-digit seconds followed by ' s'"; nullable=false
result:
12 h 19 min
